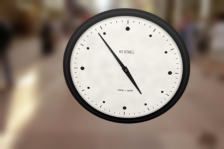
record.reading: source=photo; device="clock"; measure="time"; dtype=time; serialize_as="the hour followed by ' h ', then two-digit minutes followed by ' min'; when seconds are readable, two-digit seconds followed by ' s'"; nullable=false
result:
4 h 54 min
